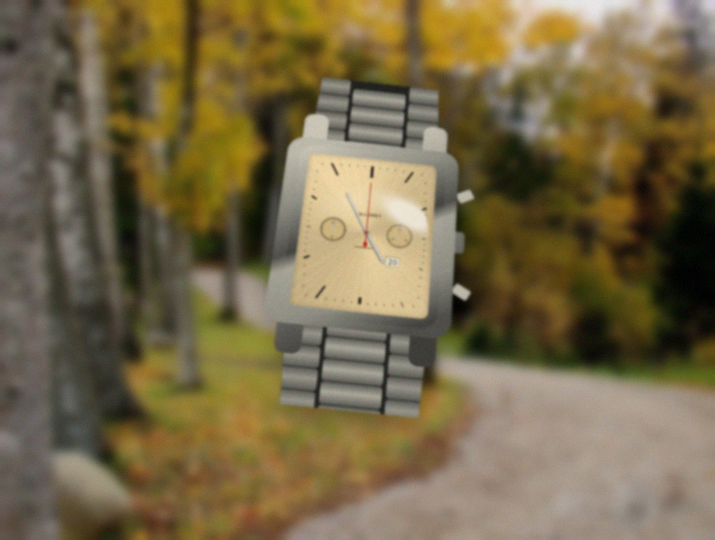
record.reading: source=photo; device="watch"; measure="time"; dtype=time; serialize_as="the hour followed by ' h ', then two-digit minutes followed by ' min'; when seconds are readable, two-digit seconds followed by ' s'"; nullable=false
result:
4 h 55 min
